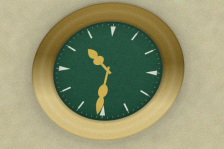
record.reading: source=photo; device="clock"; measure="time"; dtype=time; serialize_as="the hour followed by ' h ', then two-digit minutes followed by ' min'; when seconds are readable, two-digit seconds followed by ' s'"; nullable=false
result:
10 h 31 min
